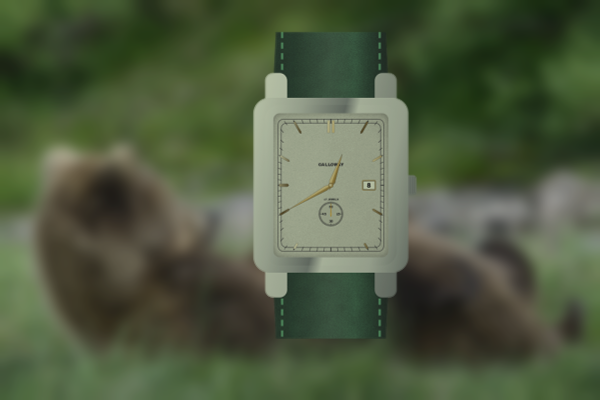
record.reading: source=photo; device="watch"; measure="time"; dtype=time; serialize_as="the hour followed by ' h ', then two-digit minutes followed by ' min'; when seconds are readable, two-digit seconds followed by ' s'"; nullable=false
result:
12 h 40 min
